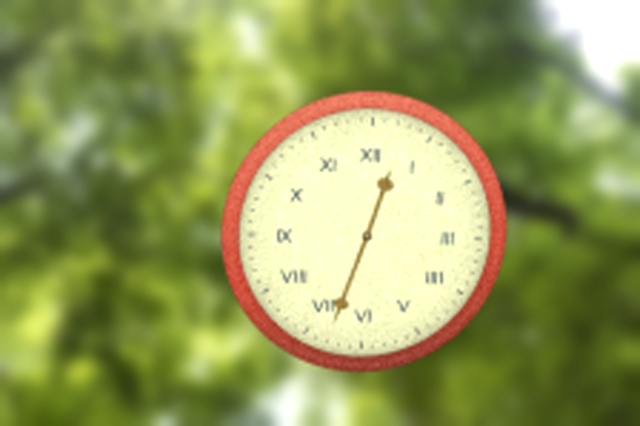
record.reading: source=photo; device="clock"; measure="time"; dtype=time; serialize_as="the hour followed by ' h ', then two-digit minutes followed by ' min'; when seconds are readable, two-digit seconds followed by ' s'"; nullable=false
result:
12 h 33 min
